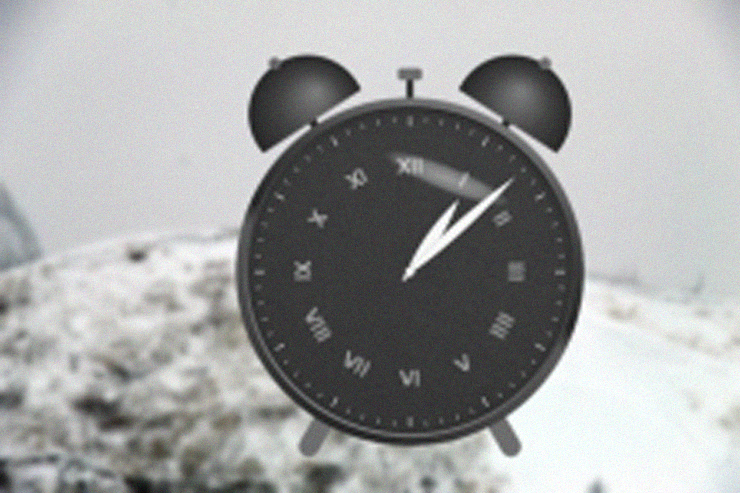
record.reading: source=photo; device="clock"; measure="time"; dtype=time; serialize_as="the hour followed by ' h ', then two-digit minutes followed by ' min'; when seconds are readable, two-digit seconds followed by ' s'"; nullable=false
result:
1 h 08 min
